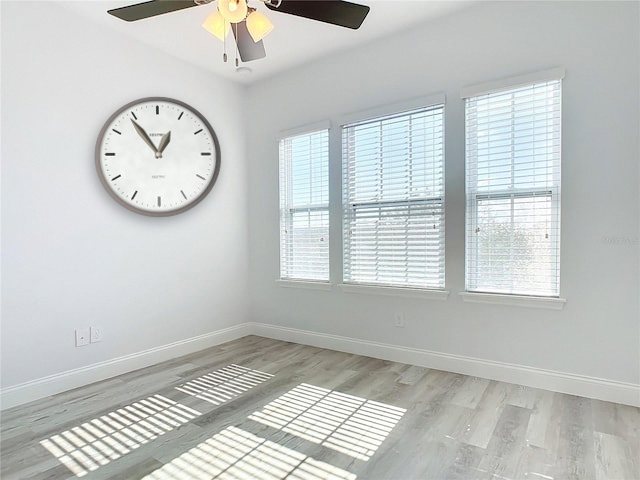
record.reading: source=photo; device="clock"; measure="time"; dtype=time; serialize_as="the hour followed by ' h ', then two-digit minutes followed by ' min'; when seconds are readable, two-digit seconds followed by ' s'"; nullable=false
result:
12 h 54 min
